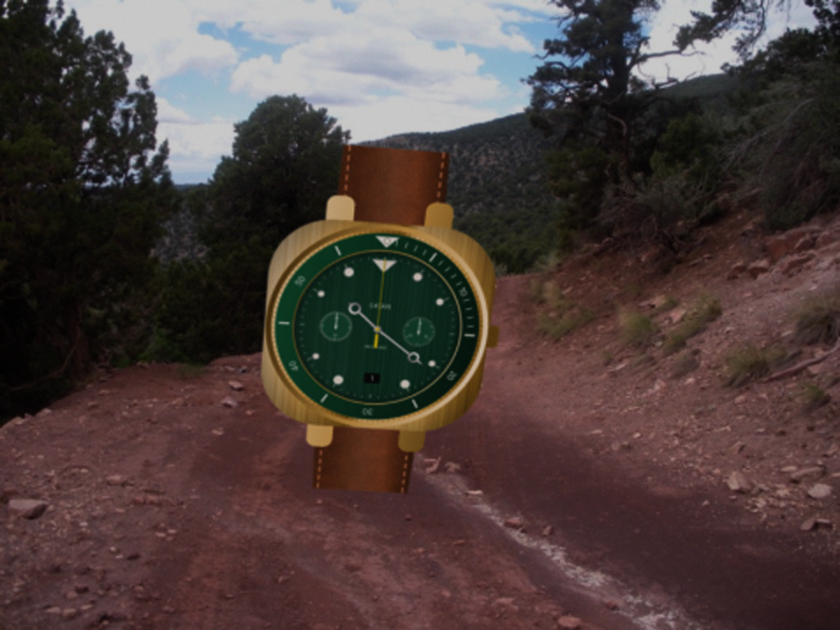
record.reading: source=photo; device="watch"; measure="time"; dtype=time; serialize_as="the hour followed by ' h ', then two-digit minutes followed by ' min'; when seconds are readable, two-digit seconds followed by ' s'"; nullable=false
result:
10 h 21 min
